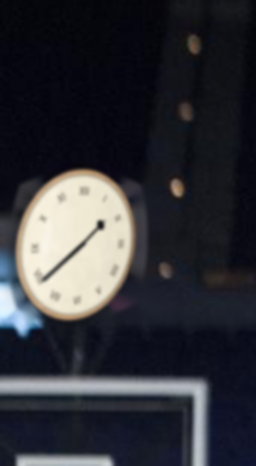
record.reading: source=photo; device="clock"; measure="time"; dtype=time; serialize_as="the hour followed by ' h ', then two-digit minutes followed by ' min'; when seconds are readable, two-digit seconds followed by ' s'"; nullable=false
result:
1 h 39 min
